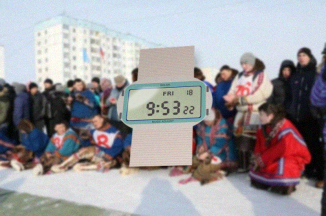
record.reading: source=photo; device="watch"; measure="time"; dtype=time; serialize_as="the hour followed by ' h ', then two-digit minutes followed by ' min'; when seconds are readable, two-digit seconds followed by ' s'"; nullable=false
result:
9 h 53 min 22 s
